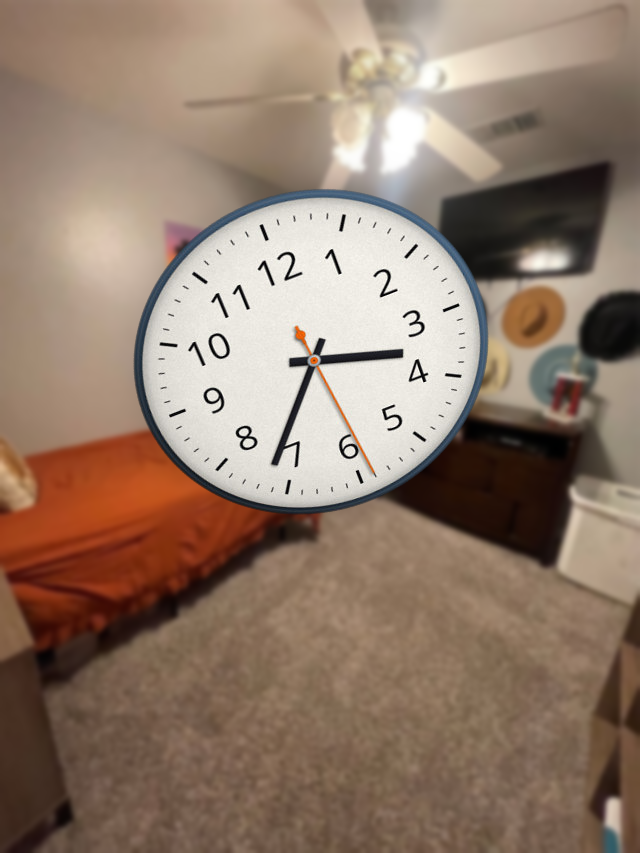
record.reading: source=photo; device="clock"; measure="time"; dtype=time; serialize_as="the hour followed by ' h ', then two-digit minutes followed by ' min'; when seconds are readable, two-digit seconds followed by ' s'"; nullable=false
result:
3 h 36 min 29 s
